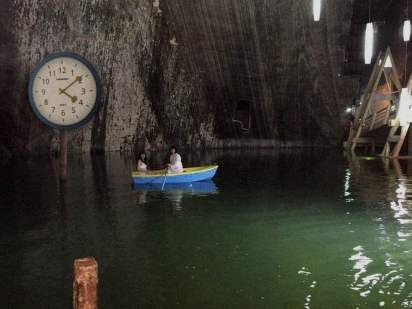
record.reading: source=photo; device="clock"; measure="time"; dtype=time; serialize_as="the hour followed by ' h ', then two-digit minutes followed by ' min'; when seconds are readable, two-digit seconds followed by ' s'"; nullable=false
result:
4 h 09 min
